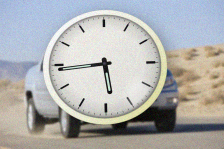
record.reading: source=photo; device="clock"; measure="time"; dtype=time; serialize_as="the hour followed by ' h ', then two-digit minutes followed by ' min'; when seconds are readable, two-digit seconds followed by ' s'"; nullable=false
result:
5 h 44 min
